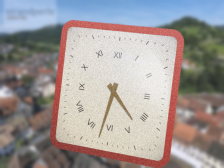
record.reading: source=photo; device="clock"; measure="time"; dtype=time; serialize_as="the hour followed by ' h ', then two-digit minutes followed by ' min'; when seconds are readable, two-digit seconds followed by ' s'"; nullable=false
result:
4 h 32 min
